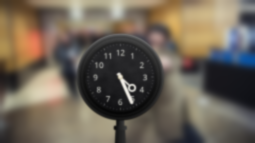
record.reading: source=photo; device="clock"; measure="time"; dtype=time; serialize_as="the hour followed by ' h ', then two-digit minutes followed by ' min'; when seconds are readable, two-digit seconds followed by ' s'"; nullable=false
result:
4 h 26 min
